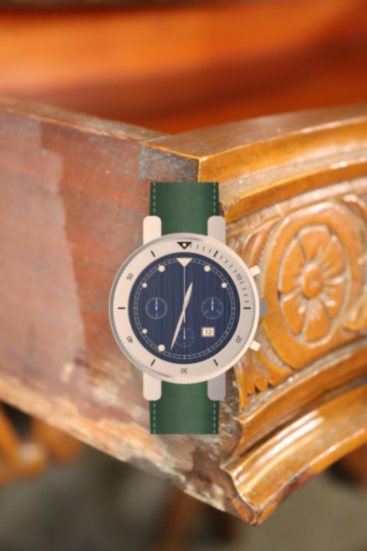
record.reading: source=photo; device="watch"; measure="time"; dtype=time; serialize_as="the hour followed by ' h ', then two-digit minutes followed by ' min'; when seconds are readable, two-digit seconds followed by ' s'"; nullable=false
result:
12 h 33 min
